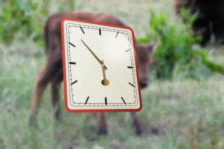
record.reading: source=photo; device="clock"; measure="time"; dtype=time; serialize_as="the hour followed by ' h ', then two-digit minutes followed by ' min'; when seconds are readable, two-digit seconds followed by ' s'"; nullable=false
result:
5 h 53 min
